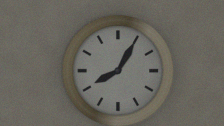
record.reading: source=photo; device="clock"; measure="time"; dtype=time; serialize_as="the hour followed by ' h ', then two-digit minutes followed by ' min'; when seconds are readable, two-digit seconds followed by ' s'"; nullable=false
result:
8 h 05 min
